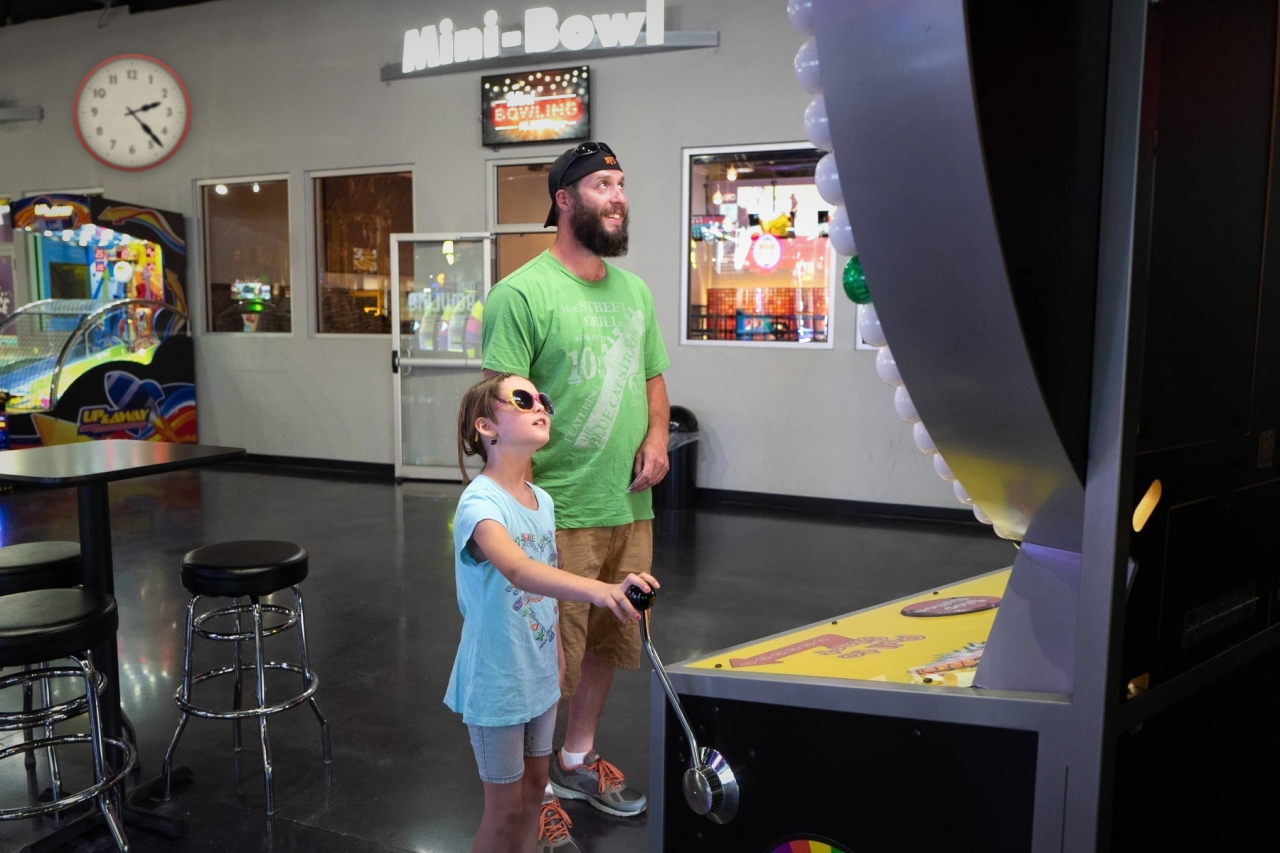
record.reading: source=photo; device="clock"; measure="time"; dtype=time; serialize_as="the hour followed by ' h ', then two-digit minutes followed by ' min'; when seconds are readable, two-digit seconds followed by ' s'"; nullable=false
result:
2 h 23 min
